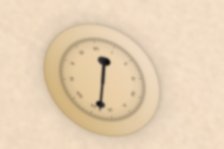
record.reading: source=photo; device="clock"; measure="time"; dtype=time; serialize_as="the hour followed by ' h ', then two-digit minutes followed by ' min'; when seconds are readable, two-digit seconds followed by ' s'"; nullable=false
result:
12 h 33 min
